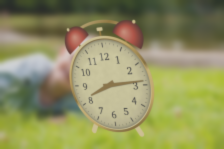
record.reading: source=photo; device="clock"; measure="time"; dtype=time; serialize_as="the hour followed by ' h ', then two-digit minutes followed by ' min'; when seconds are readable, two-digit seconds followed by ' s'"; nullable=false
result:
8 h 14 min
